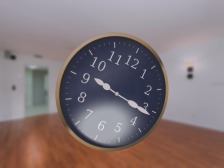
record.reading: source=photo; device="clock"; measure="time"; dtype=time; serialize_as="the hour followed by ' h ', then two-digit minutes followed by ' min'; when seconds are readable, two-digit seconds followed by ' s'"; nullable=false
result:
9 h 16 min
